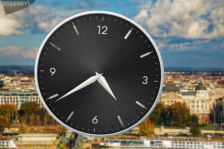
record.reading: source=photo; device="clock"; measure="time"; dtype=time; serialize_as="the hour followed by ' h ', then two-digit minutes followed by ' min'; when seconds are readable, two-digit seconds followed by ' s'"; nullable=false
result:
4 h 39 min
